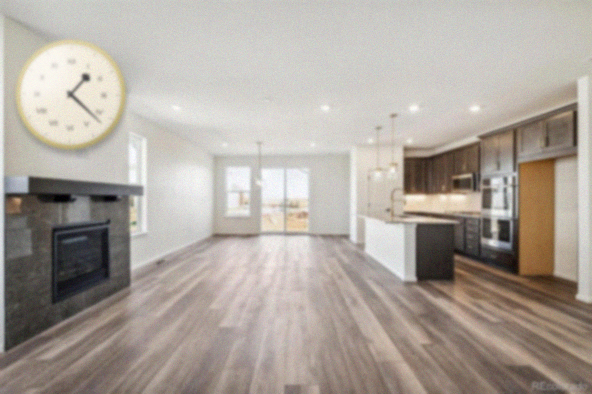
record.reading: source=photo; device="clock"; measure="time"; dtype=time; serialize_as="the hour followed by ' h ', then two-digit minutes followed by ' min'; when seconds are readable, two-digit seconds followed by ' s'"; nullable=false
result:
1 h 22 min
